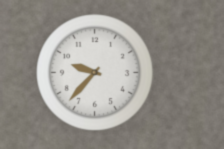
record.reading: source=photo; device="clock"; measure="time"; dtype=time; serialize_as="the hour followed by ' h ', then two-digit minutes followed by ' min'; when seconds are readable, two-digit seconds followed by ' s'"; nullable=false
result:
9 h 37 min
